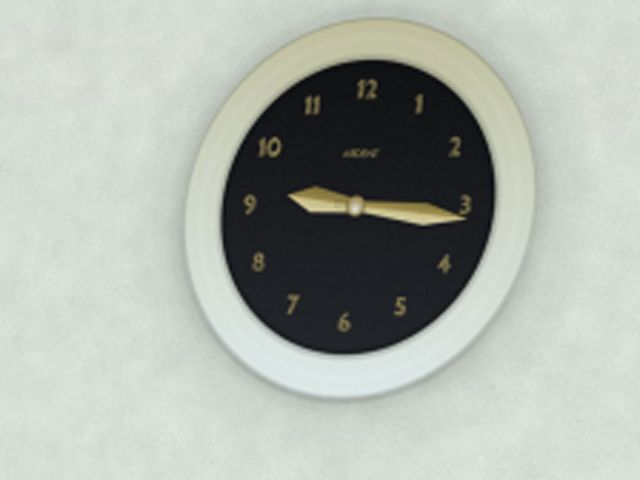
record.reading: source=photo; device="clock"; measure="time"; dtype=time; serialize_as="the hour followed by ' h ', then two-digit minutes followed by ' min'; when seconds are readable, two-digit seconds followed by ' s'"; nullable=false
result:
9 h 16 min
